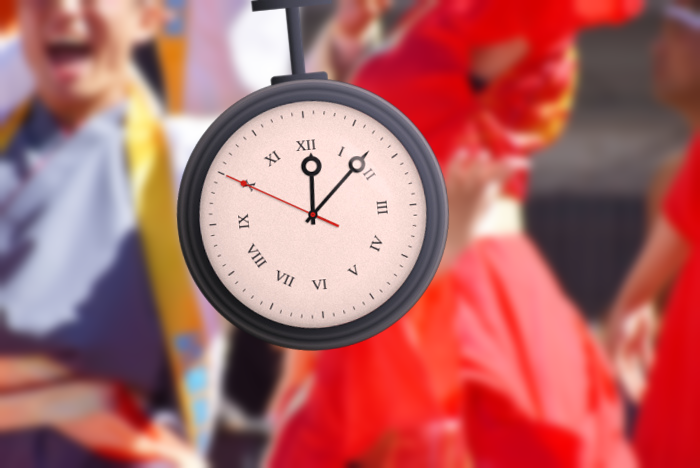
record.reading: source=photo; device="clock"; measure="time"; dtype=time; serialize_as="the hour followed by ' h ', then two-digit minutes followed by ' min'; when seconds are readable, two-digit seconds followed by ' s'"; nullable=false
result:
12 h 07 min 50 s
